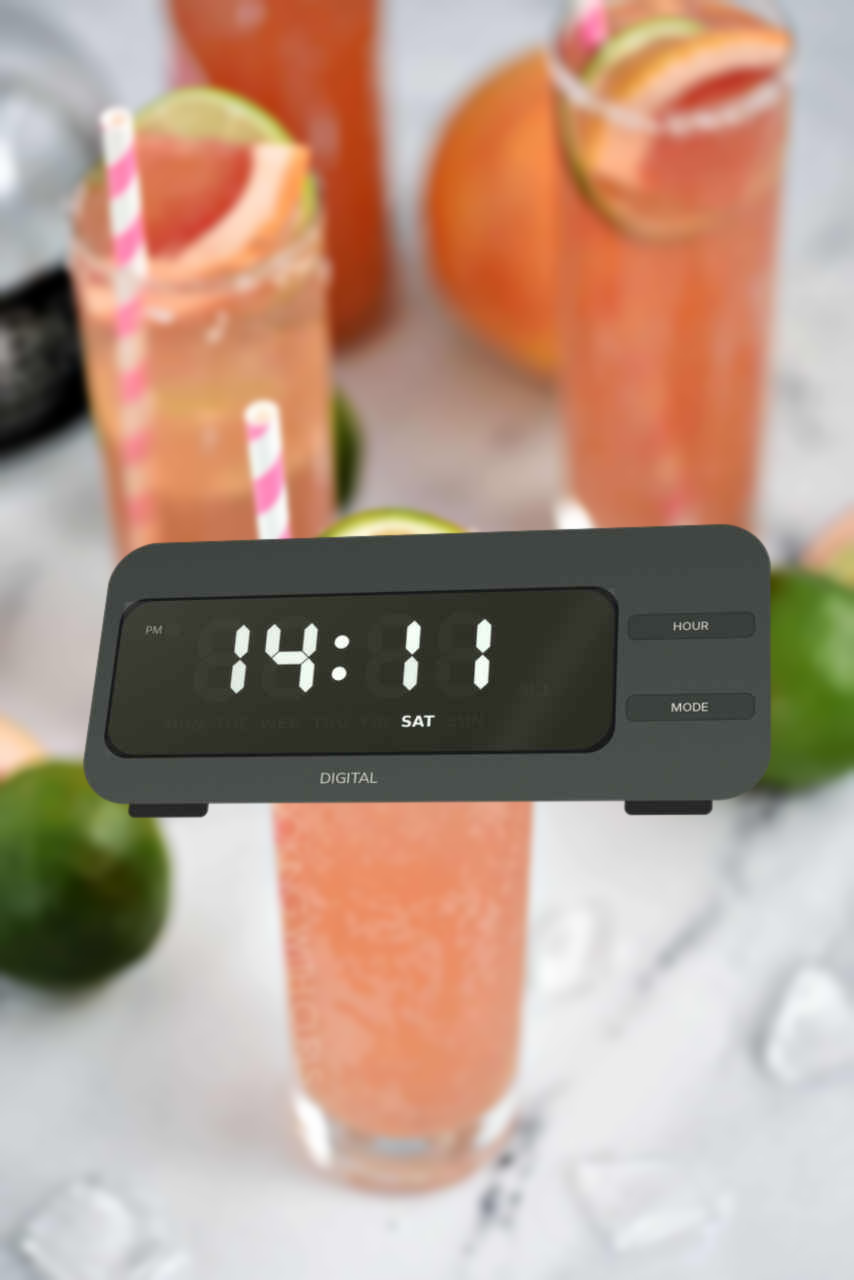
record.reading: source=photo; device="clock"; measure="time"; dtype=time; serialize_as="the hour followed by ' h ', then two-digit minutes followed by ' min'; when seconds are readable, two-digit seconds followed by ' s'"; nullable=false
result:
14 h 11 min
